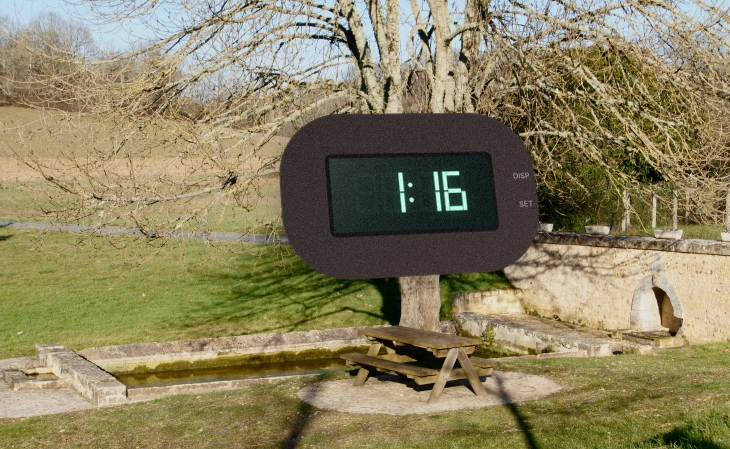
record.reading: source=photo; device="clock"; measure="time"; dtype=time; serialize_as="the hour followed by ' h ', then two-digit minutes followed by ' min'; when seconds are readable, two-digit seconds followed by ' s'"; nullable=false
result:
1 h 16 min
